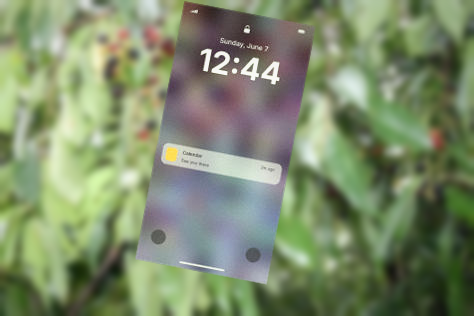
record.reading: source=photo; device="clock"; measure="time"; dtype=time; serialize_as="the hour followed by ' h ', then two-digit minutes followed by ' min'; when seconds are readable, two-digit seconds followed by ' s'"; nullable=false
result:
12 h 44 min
